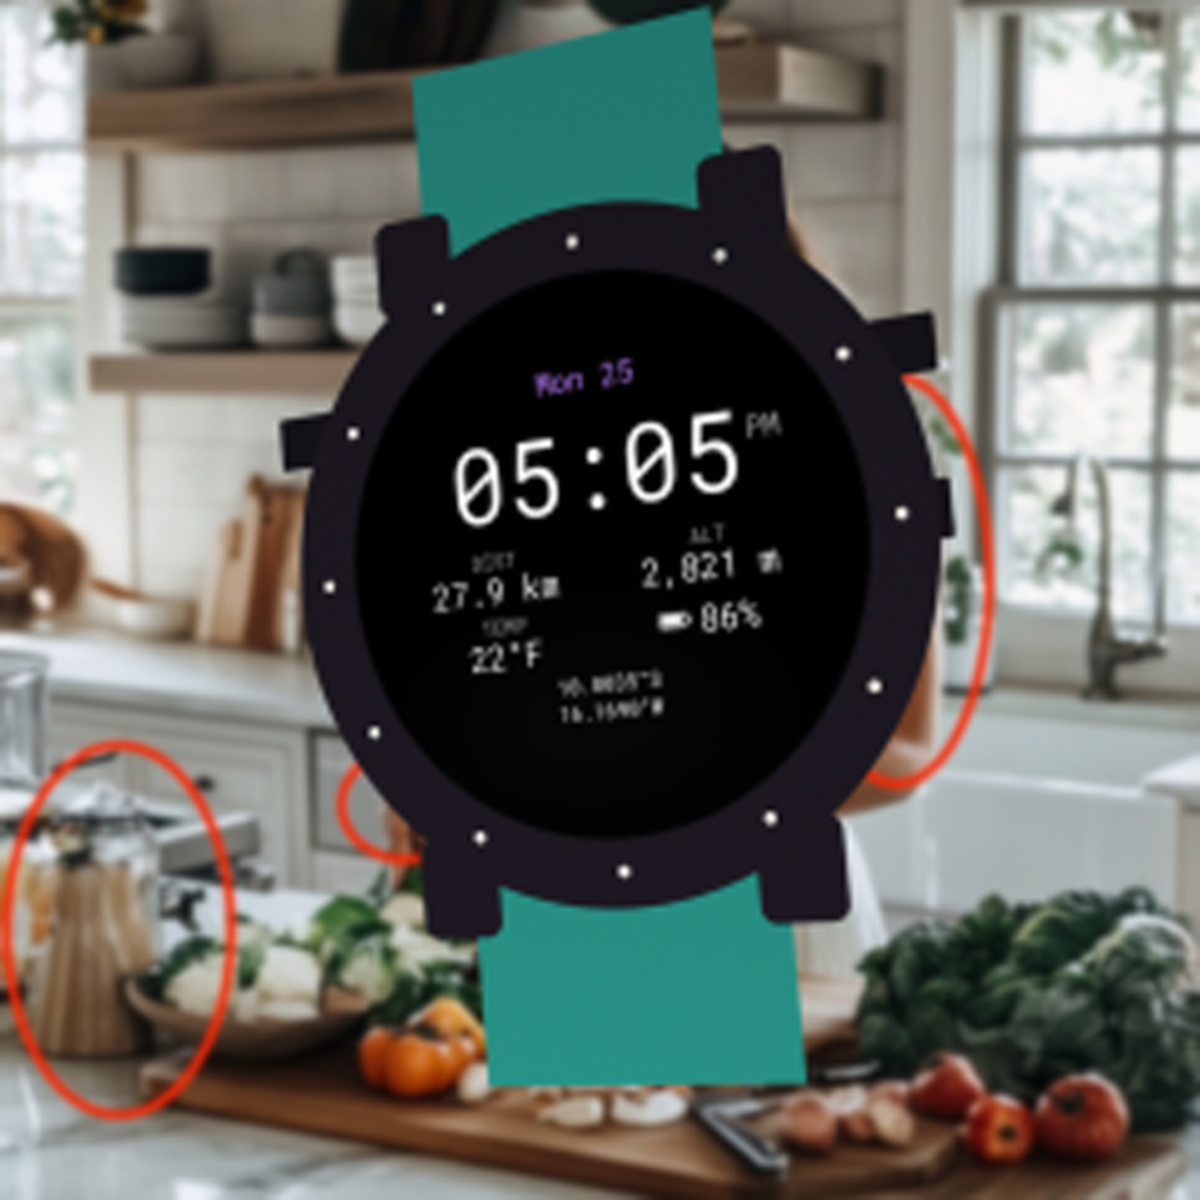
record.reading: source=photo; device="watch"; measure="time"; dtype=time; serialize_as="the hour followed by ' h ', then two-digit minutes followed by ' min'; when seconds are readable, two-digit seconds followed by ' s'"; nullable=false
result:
5 h 05 min
